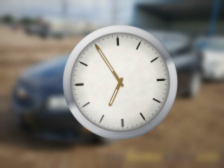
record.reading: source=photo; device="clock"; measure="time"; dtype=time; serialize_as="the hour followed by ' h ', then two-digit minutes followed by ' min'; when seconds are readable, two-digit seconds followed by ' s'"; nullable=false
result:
6 h 55 min
